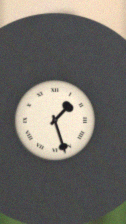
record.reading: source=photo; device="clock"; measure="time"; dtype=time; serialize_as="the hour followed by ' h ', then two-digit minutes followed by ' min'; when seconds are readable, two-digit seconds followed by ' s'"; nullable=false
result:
1 h 27 min
